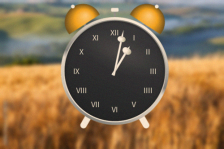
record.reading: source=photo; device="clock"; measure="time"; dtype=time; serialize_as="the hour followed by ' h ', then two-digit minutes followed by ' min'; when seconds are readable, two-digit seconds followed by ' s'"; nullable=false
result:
1 h 02 min
